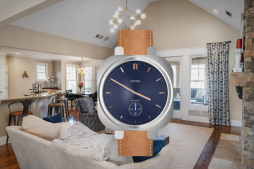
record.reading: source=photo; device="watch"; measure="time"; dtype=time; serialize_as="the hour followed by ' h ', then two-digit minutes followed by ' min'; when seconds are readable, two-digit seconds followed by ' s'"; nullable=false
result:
3 h 50 min
